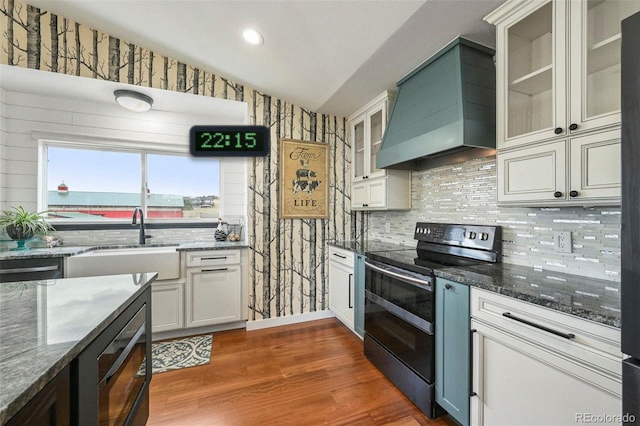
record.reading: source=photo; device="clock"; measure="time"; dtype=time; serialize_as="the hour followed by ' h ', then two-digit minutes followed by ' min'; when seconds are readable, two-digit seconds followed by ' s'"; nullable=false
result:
22 h 15 min
